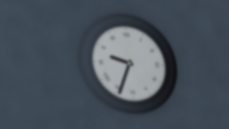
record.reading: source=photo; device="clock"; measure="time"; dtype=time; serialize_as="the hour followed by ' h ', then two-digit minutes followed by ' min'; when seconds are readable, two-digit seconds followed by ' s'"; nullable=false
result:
9 h 34 min
